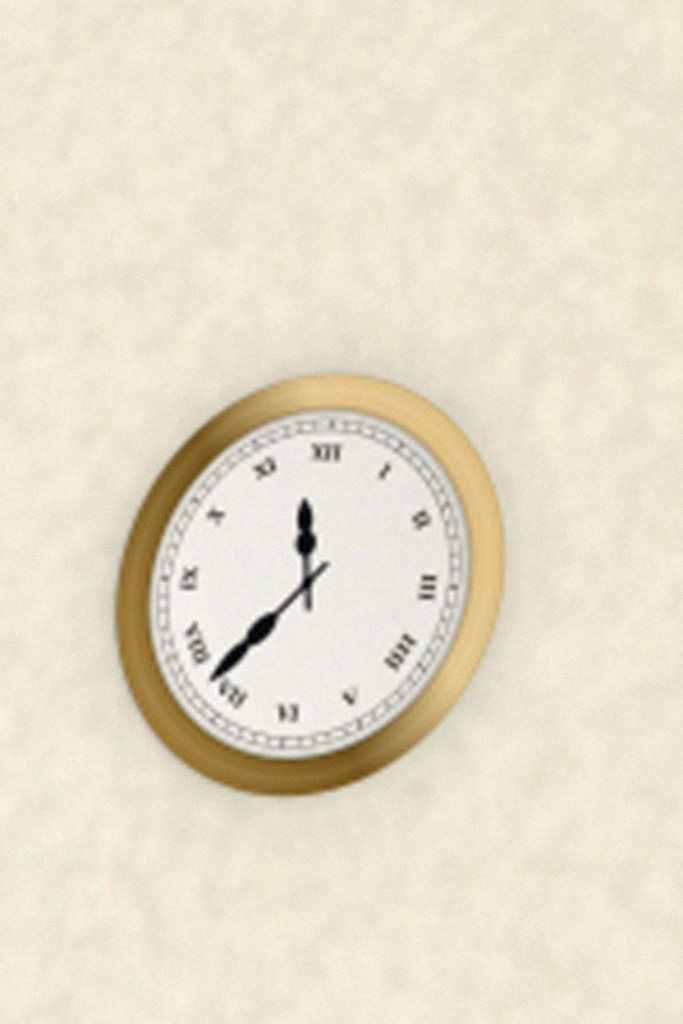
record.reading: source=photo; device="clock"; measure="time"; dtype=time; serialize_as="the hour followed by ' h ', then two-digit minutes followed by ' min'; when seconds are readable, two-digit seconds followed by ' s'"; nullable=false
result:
11 h 37 min
